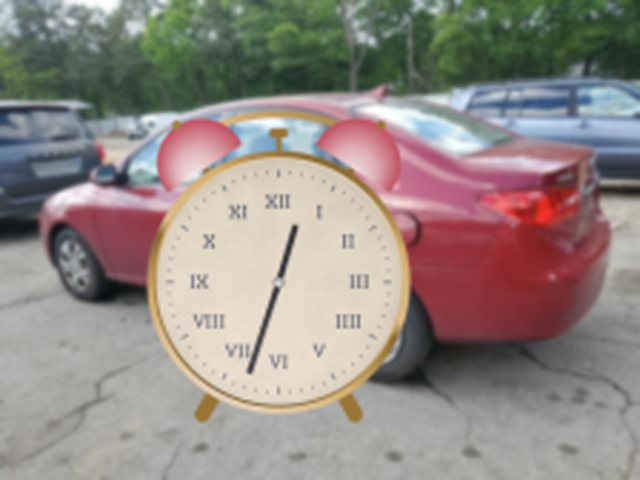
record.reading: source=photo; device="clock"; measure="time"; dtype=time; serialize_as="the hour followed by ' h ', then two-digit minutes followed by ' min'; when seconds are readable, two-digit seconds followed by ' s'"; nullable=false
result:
12 h 33 min
